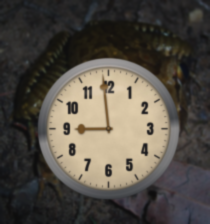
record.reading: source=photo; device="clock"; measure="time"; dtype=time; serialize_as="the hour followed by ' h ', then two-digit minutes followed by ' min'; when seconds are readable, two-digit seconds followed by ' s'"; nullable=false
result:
8 h 59 min
